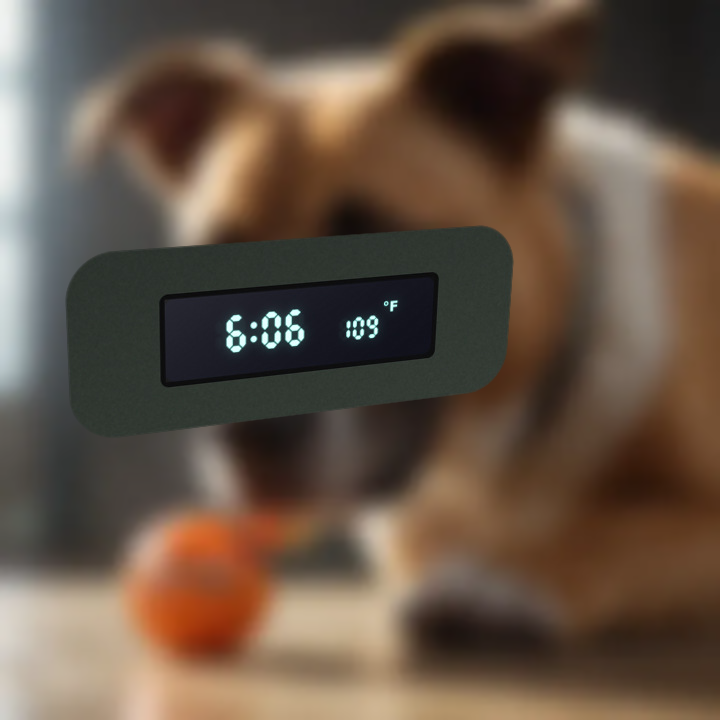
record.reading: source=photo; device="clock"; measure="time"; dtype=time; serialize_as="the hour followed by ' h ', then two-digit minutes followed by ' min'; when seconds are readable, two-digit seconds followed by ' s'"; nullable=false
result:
6 h 06 min
